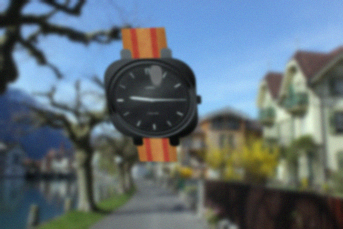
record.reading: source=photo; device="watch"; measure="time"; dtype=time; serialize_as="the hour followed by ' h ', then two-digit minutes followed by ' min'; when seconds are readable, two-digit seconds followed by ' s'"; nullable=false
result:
9 h 15 min
